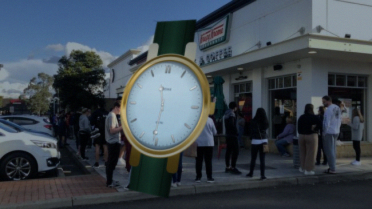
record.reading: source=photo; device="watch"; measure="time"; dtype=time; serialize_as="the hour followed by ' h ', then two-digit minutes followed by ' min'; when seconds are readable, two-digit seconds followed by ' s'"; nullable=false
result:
11 h 31 min
